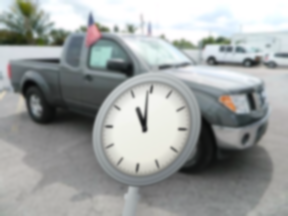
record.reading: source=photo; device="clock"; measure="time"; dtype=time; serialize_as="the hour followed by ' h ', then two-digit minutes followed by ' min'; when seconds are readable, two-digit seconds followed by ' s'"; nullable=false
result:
10 h 59 min
